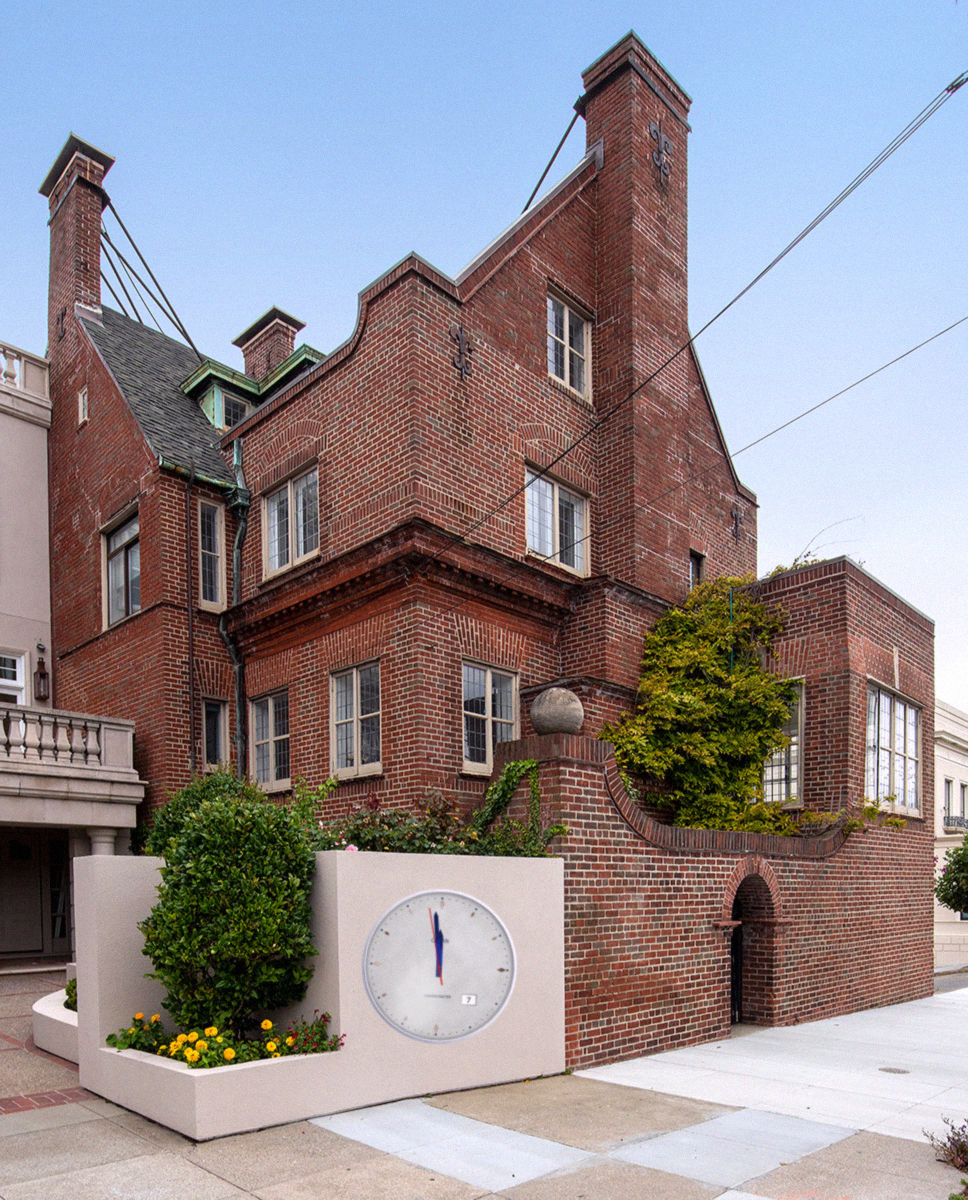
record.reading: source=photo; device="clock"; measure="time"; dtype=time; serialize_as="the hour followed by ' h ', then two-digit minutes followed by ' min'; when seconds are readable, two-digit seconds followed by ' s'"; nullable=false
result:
11 h 58 min 58 s
